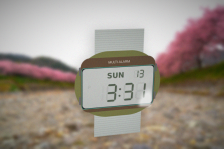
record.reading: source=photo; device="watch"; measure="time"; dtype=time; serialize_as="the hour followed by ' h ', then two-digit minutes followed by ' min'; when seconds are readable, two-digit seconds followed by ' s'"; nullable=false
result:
3 h 31 min
